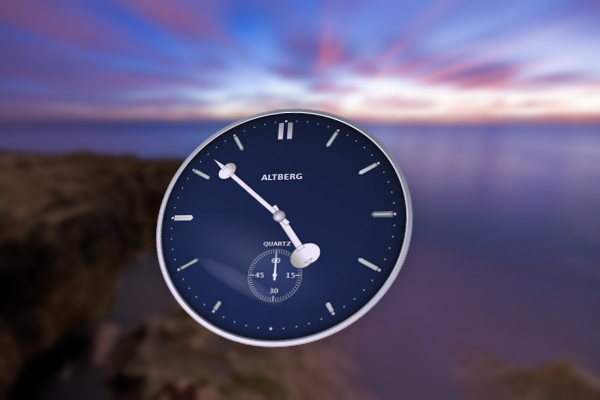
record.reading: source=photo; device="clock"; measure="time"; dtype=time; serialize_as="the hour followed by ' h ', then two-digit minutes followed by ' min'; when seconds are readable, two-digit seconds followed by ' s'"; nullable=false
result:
4 h 52 min
